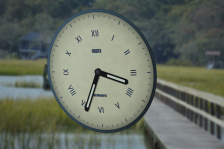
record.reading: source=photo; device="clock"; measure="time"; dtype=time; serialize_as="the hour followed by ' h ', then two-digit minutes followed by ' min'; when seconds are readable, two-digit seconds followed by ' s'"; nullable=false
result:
3 h 34 min
